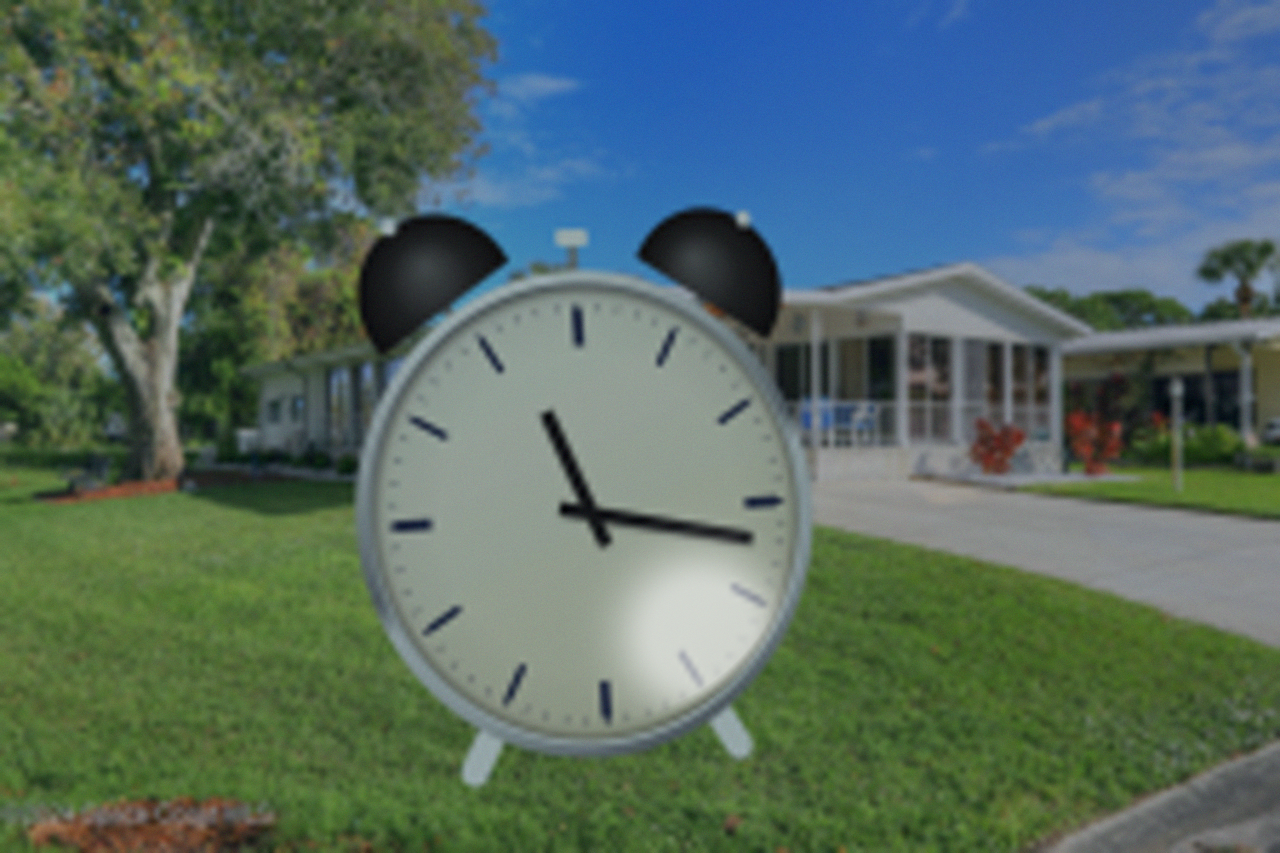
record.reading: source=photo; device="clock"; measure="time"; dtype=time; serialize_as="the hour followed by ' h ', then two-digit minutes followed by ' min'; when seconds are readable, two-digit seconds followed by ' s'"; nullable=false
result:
11 h 17 min
